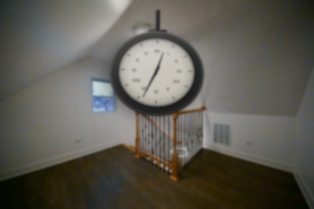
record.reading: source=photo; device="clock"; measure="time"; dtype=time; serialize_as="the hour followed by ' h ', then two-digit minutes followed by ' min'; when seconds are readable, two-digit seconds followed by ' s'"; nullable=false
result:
12 h 34 min
